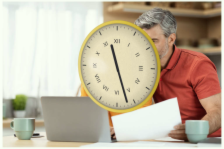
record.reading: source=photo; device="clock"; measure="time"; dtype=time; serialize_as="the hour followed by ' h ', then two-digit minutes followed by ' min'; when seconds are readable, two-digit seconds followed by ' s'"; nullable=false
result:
11 h 27 min
